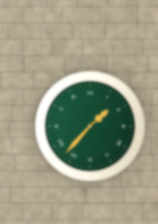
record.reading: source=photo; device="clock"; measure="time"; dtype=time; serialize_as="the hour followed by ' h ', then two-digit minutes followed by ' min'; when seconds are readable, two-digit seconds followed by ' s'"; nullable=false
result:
1 h 37 min
